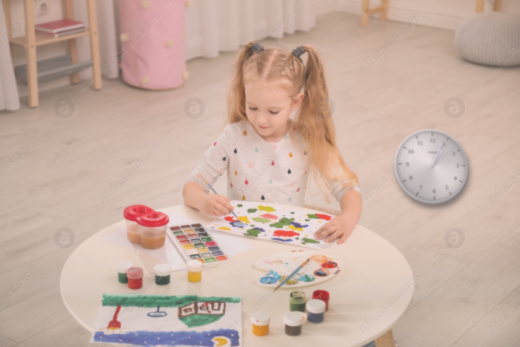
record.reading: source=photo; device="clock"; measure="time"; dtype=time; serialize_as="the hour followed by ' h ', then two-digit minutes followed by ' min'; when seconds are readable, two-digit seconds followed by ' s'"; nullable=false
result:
1 h 04 min
